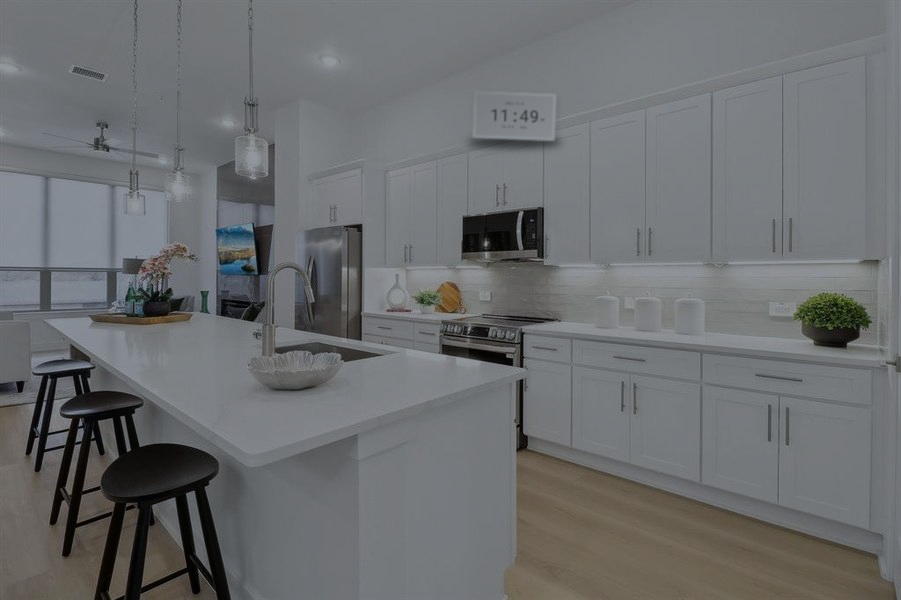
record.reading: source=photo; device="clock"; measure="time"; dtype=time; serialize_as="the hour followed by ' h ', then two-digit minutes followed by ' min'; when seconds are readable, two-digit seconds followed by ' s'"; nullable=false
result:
11 h 49 min
